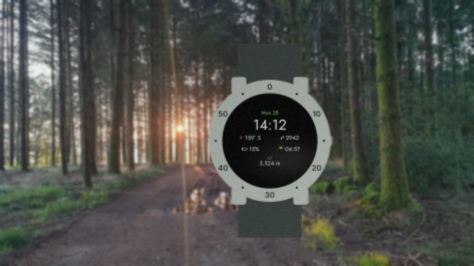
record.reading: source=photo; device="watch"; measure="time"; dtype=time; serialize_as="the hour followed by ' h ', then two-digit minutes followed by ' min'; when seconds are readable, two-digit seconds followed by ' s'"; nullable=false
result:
14 h 12 min
